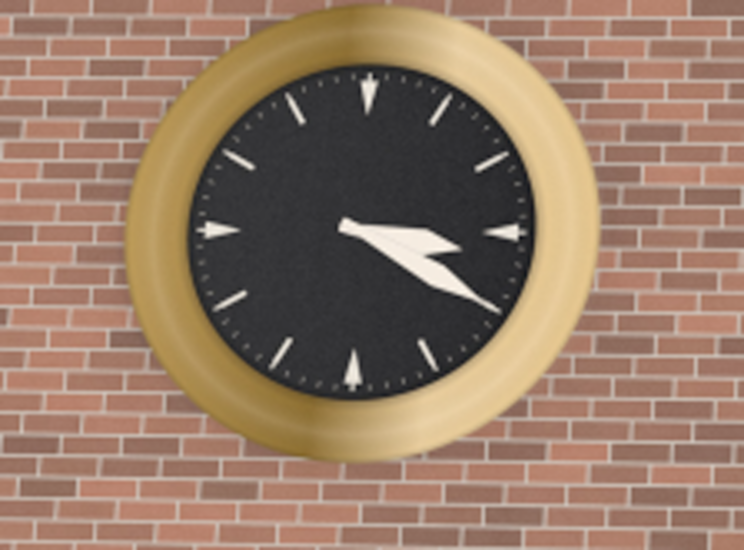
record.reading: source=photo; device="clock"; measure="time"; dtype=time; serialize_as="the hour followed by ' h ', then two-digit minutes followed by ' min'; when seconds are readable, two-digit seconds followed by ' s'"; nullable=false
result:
3 h 20 min
